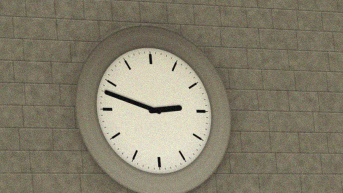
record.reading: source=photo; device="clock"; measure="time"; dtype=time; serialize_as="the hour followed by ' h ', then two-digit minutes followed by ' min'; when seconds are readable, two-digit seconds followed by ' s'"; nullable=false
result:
2 h 48 min
